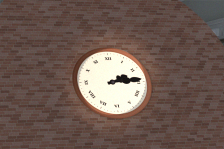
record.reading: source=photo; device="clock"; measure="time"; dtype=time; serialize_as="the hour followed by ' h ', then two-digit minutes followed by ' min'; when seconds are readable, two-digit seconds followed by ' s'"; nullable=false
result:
2 h 14 min
